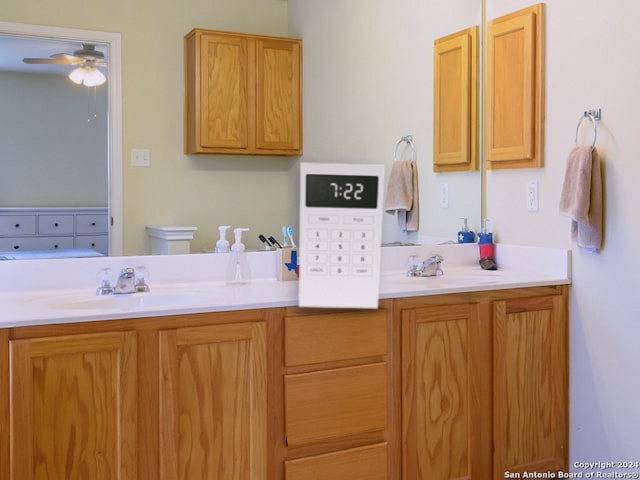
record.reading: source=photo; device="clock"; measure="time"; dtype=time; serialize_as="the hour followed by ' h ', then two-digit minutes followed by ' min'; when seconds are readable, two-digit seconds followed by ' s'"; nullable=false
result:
7 h 22 min
